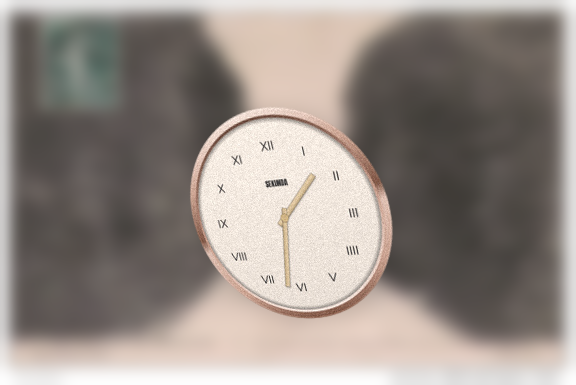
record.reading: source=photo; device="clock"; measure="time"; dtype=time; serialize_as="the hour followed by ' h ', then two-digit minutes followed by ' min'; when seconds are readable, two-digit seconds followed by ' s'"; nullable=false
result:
1 h 32 min
